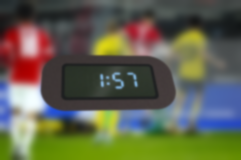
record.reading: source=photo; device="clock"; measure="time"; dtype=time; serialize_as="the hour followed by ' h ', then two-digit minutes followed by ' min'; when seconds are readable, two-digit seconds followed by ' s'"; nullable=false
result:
1 h 57 min
